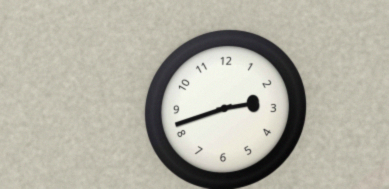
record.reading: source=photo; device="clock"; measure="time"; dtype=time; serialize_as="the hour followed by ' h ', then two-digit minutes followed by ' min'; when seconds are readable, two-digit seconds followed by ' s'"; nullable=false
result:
2 h 42 min
